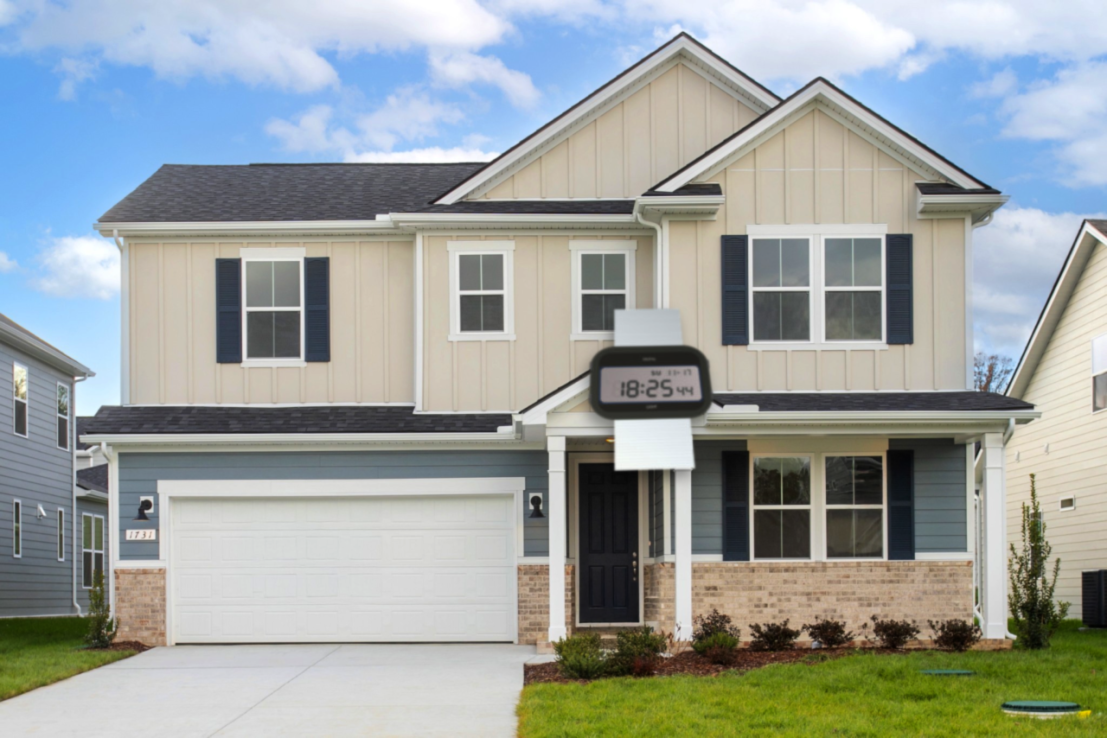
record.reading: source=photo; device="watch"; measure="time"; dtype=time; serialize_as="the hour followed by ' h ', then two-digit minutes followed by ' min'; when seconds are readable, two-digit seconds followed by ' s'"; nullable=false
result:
18 h 25 min 44 s
